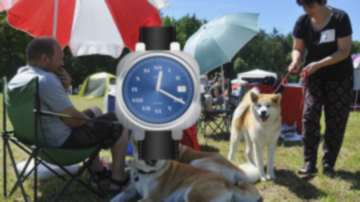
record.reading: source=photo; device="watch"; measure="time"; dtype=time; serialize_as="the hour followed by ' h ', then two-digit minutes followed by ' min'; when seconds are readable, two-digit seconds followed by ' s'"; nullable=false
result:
12 h 20 min
